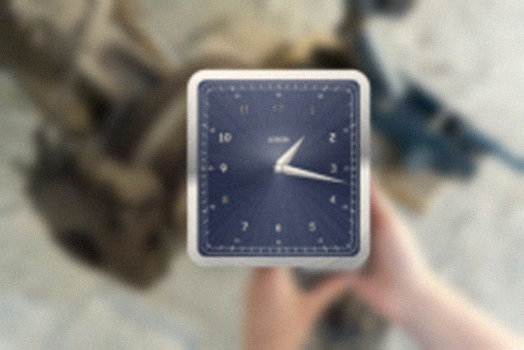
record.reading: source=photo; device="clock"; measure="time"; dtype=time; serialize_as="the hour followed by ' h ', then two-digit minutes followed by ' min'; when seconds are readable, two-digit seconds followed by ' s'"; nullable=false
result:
1 h 17 min
